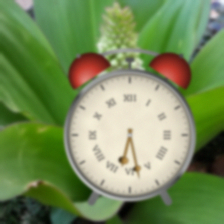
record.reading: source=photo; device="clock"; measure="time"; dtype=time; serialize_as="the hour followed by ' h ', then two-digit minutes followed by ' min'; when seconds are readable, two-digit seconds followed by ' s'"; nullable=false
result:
6 h 28 min
